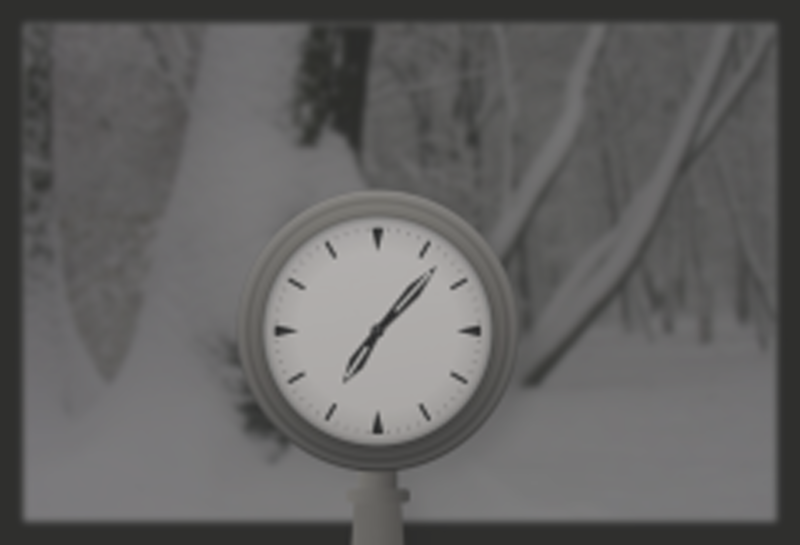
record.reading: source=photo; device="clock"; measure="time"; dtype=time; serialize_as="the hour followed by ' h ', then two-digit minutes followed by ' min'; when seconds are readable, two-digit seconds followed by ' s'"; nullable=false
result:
7 h 07 min
